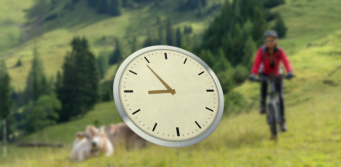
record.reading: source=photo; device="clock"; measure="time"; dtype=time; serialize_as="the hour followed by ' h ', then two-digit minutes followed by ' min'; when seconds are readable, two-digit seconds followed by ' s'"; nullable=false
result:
8 h 54 min
